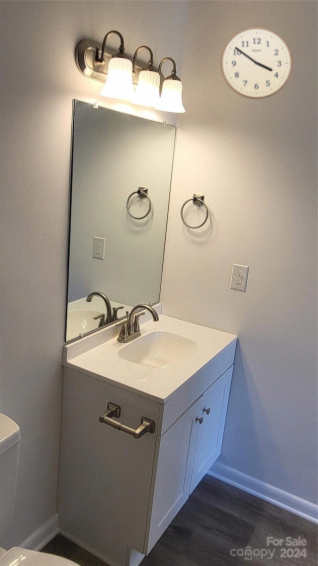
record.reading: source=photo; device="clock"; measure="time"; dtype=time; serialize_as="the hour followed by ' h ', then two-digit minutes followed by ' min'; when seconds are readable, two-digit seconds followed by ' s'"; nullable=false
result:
3 h 51 min
